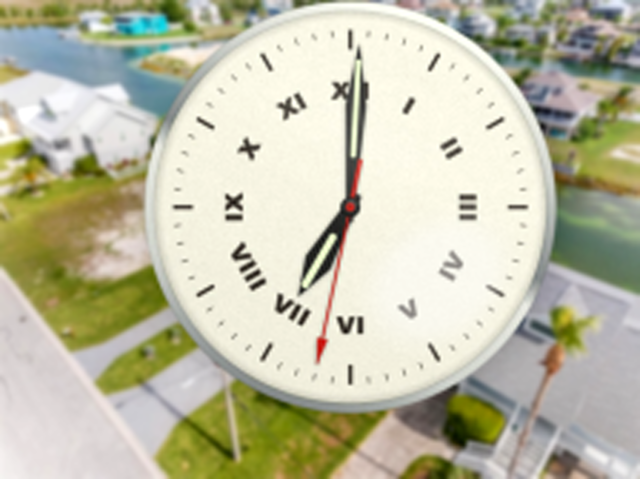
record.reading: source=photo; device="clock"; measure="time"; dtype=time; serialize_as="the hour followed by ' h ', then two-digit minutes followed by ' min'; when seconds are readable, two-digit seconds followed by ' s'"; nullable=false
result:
7 h 00 min 32 s
